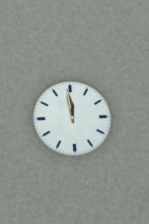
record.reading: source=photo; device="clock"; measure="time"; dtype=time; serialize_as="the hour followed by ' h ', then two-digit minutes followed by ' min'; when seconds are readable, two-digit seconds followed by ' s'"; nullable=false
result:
11 h 59 min
